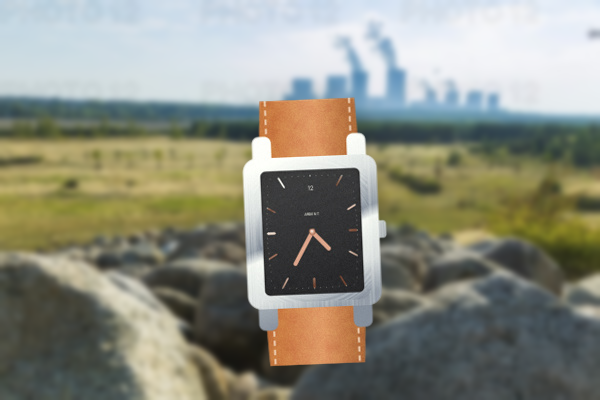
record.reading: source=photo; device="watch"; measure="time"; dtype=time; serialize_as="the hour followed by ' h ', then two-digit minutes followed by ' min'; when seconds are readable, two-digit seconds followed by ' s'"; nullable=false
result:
4 h 35 min
